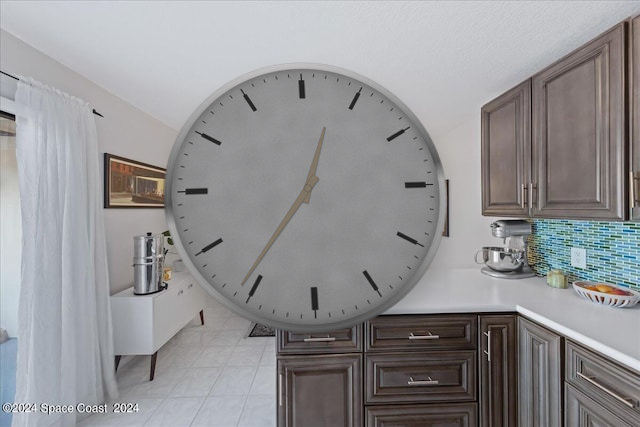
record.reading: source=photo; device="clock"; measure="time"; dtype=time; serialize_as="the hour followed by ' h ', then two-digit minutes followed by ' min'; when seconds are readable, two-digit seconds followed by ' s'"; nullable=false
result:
12 h 36 min
